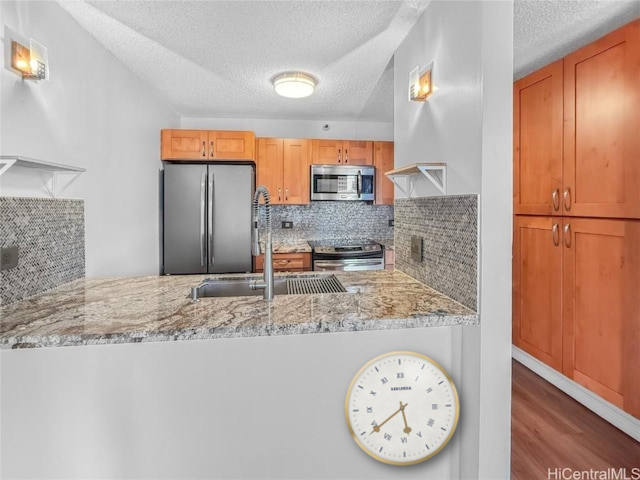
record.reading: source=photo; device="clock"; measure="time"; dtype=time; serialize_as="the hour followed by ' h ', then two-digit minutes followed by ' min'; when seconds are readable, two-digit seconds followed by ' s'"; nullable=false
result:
5 h 39 min
